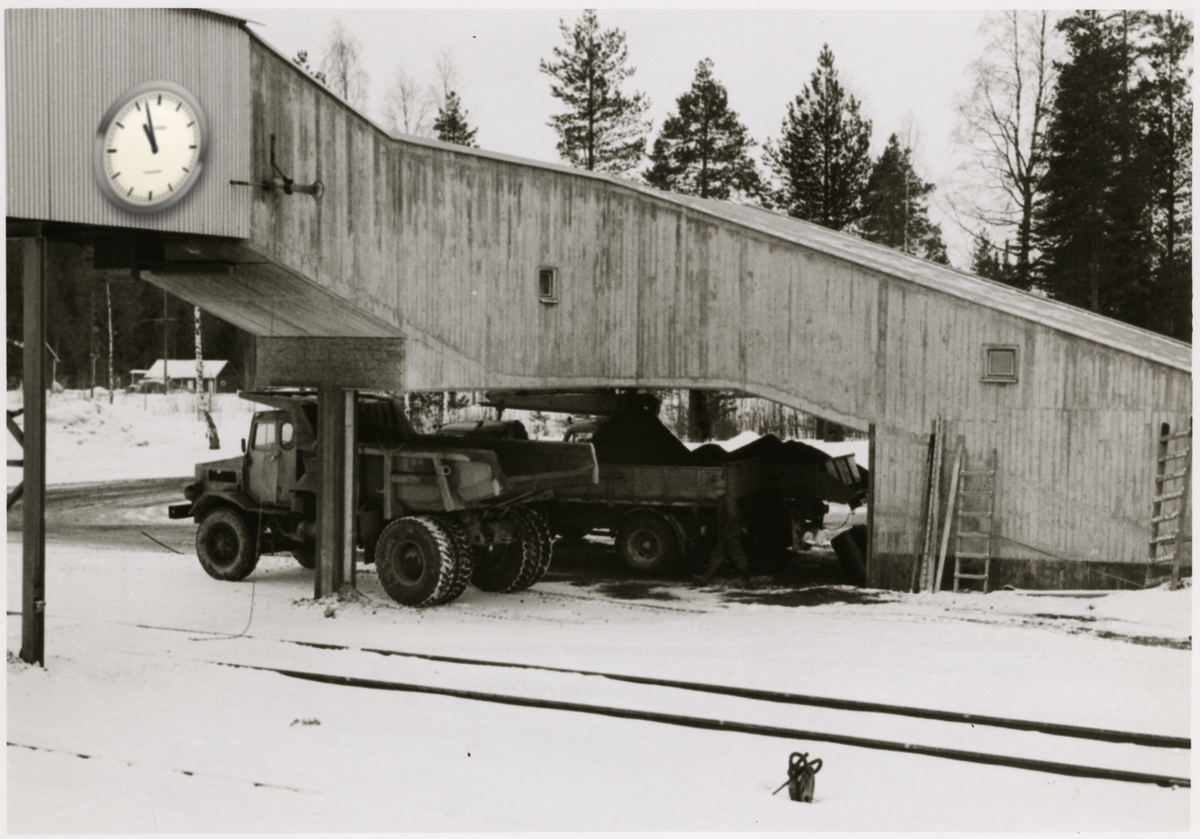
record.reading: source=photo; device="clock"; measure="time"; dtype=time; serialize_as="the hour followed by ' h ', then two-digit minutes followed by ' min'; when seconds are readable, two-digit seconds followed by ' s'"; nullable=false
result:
10 h 57 min
